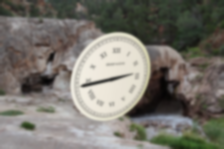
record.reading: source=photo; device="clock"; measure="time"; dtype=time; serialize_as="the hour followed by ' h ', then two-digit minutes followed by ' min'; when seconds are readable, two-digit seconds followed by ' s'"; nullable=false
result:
2 h 44 min
